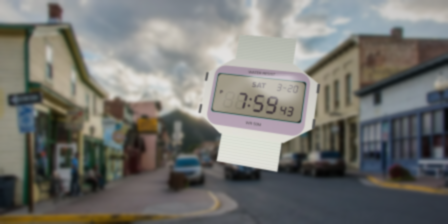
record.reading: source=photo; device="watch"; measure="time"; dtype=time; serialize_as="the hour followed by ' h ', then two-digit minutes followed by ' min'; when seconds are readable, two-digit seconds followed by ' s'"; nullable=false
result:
7 h 59 min
